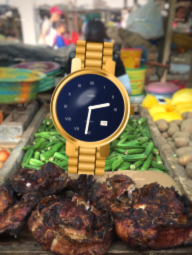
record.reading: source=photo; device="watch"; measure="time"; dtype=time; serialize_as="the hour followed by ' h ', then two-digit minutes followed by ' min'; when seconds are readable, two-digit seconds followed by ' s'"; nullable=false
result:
2 h 31 min
